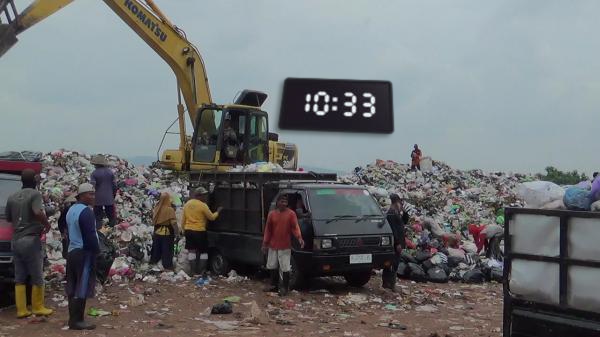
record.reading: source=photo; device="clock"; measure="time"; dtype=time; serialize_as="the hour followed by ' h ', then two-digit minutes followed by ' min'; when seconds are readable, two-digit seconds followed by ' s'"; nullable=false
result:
10 h 33 min
